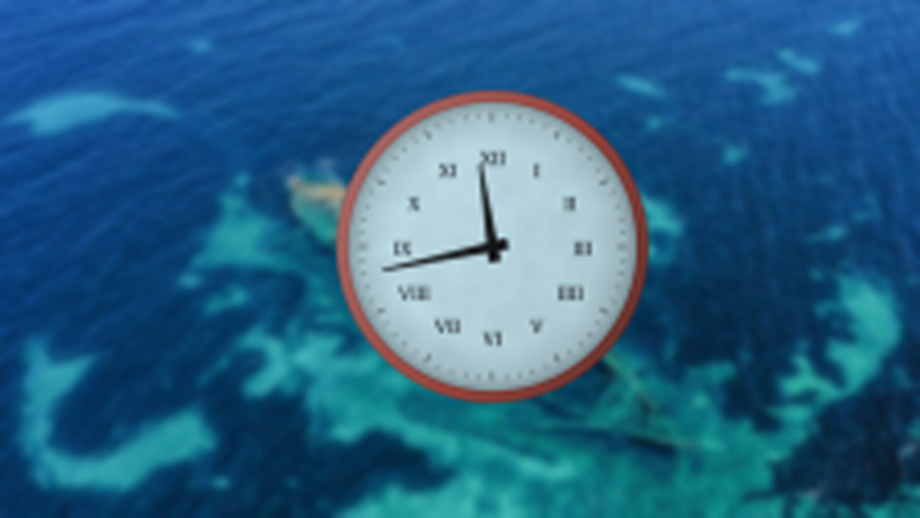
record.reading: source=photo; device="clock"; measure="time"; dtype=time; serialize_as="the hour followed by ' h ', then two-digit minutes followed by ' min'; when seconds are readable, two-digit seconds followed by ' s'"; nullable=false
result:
11 h 43 min
